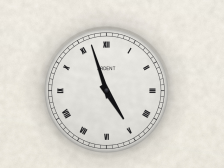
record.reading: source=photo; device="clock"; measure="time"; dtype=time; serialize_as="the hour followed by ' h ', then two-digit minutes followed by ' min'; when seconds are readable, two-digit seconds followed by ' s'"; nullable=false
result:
4 h 57 min
